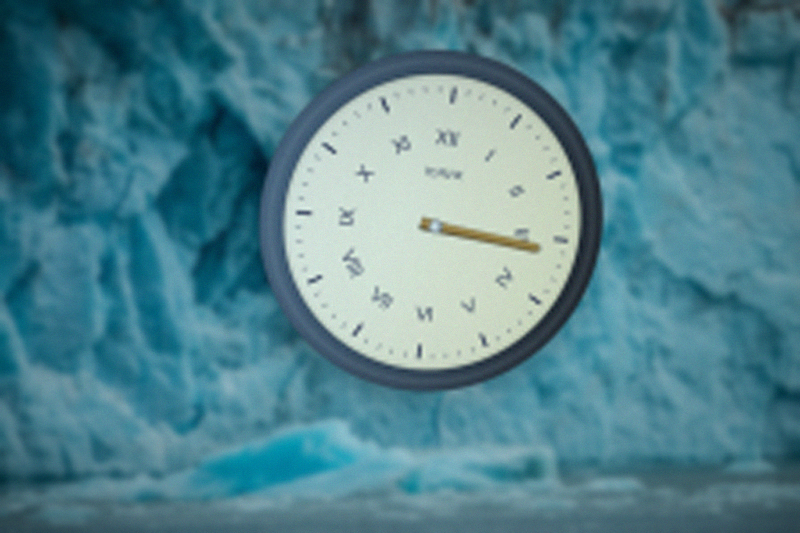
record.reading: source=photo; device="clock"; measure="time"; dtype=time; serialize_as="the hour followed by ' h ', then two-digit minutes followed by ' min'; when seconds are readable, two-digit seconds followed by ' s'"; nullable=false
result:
3 h 16 min
